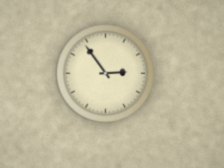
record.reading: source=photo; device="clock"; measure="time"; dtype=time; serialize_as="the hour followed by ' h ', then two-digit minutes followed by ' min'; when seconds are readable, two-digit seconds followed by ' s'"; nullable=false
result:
2 h 54 min
